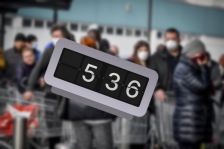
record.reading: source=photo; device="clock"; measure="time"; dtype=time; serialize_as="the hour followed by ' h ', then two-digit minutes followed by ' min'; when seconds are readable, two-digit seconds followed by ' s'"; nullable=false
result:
5 h 36 min
